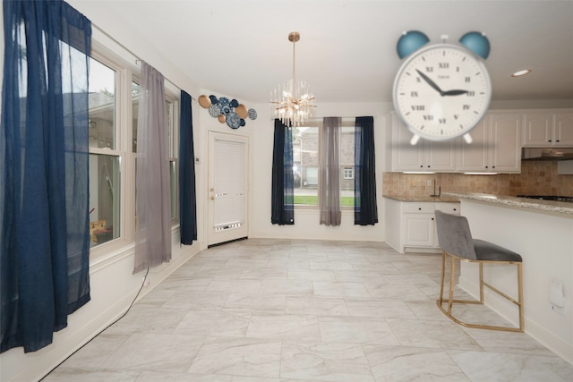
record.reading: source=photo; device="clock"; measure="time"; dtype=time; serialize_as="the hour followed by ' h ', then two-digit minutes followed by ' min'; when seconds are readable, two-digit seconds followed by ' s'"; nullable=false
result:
2 h 52 min
